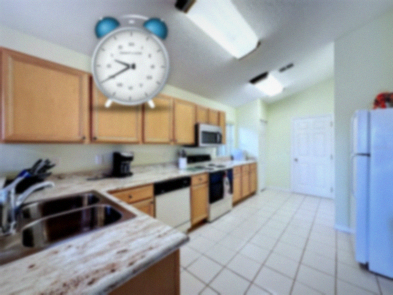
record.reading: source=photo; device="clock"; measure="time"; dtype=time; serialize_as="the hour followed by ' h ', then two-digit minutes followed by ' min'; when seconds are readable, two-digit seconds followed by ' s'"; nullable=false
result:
9 h 40 min
